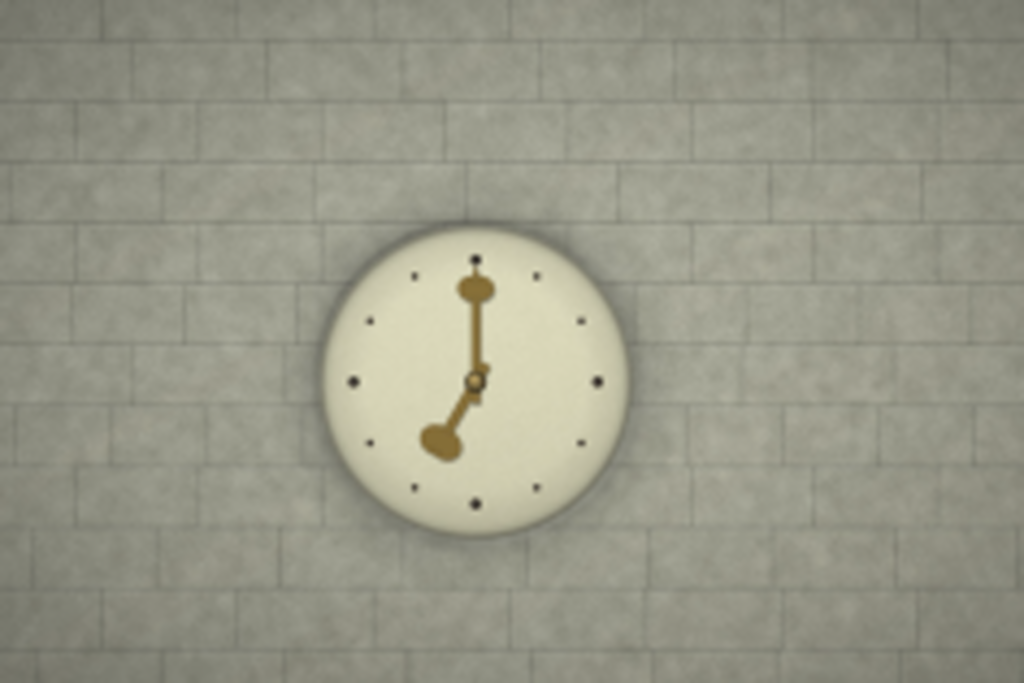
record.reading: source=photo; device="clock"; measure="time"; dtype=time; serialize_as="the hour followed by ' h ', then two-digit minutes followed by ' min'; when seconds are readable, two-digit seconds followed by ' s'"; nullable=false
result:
7 h 00 min
